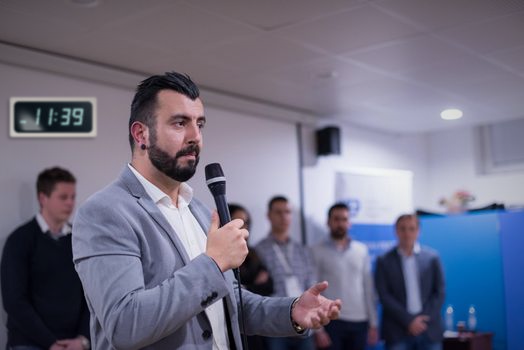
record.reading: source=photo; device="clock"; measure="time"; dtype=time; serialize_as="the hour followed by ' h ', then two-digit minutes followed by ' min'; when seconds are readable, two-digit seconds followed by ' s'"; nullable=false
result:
11 h 39 min
